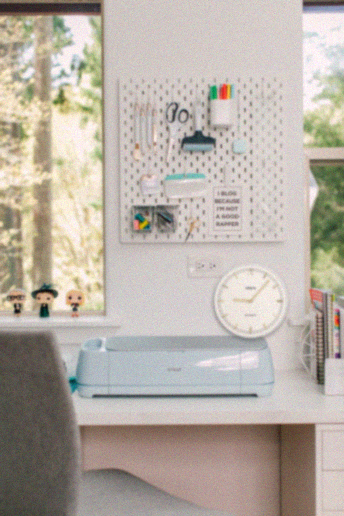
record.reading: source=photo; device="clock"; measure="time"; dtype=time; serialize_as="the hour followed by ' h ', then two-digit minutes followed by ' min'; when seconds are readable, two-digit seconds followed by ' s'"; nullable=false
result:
9 h 07 min
